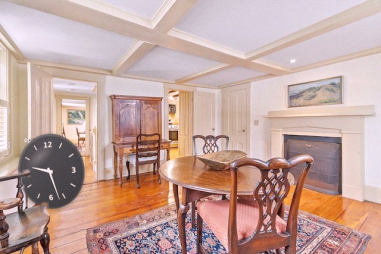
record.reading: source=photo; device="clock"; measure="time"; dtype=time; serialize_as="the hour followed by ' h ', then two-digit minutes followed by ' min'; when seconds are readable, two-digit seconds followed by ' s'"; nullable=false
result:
9 h 27 min
